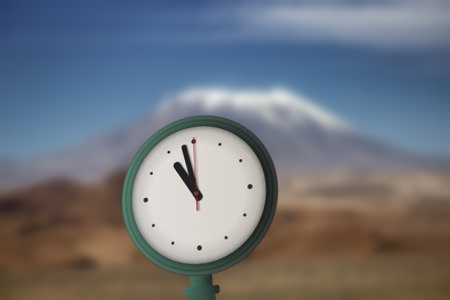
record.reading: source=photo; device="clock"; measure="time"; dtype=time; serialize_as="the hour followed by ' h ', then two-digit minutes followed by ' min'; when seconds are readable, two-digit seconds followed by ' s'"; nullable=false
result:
10 h 58 min 00 s
